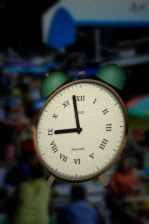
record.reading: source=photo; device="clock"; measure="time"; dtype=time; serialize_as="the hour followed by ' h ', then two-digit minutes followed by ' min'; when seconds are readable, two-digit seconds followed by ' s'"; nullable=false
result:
8 h 58 min
